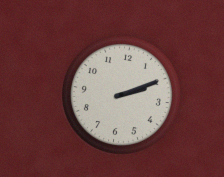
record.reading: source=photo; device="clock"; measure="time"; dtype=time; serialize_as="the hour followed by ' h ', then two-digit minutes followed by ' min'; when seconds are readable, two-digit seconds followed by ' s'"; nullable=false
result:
2 h 10 min
